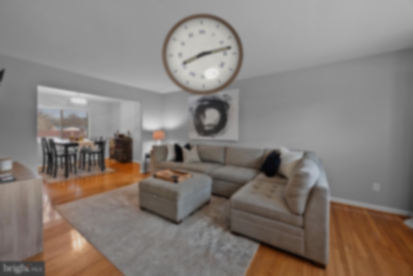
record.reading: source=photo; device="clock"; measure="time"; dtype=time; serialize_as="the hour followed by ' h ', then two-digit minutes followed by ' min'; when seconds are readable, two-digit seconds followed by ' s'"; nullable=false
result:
8 h 13 min
